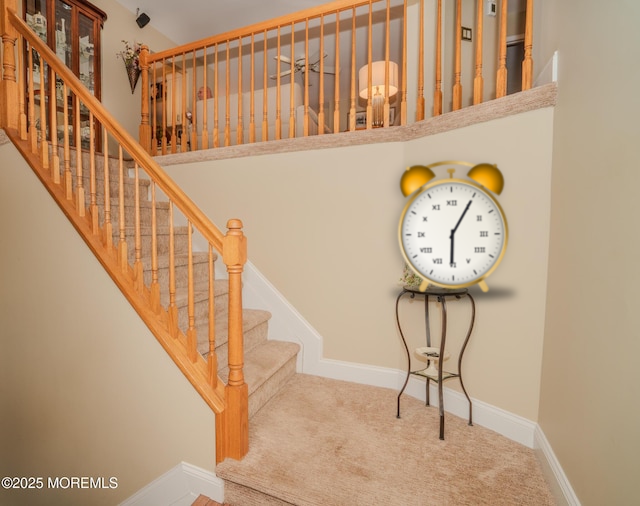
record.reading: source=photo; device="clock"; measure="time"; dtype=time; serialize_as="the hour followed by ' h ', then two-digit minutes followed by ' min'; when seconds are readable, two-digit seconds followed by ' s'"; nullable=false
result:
6 h 05 min
